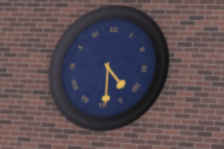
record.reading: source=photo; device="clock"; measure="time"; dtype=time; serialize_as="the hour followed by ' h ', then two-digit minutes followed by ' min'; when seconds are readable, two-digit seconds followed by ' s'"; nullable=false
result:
4 h 29 min
